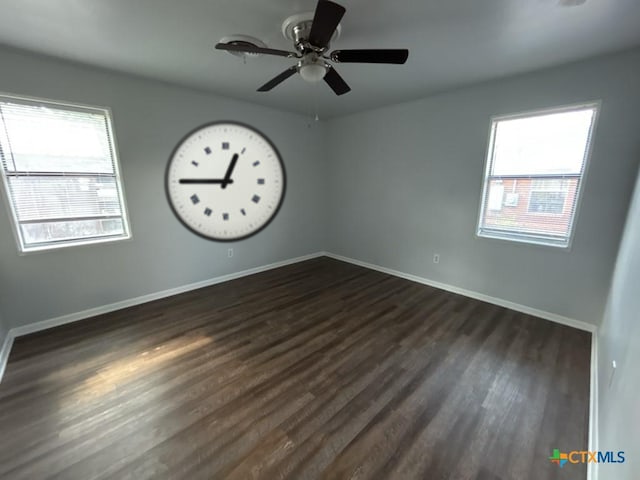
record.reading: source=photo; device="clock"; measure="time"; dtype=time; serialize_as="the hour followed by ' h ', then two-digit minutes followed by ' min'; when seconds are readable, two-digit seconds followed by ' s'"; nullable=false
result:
12 h 45 min
